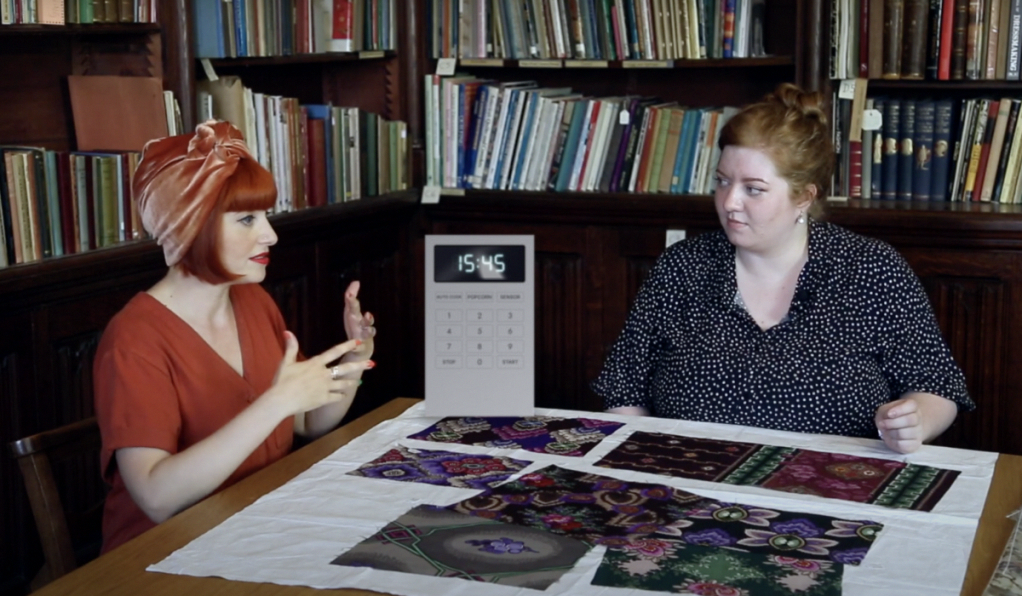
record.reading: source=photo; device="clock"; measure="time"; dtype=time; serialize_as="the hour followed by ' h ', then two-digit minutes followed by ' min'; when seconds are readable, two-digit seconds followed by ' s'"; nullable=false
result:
15 h 45 min
